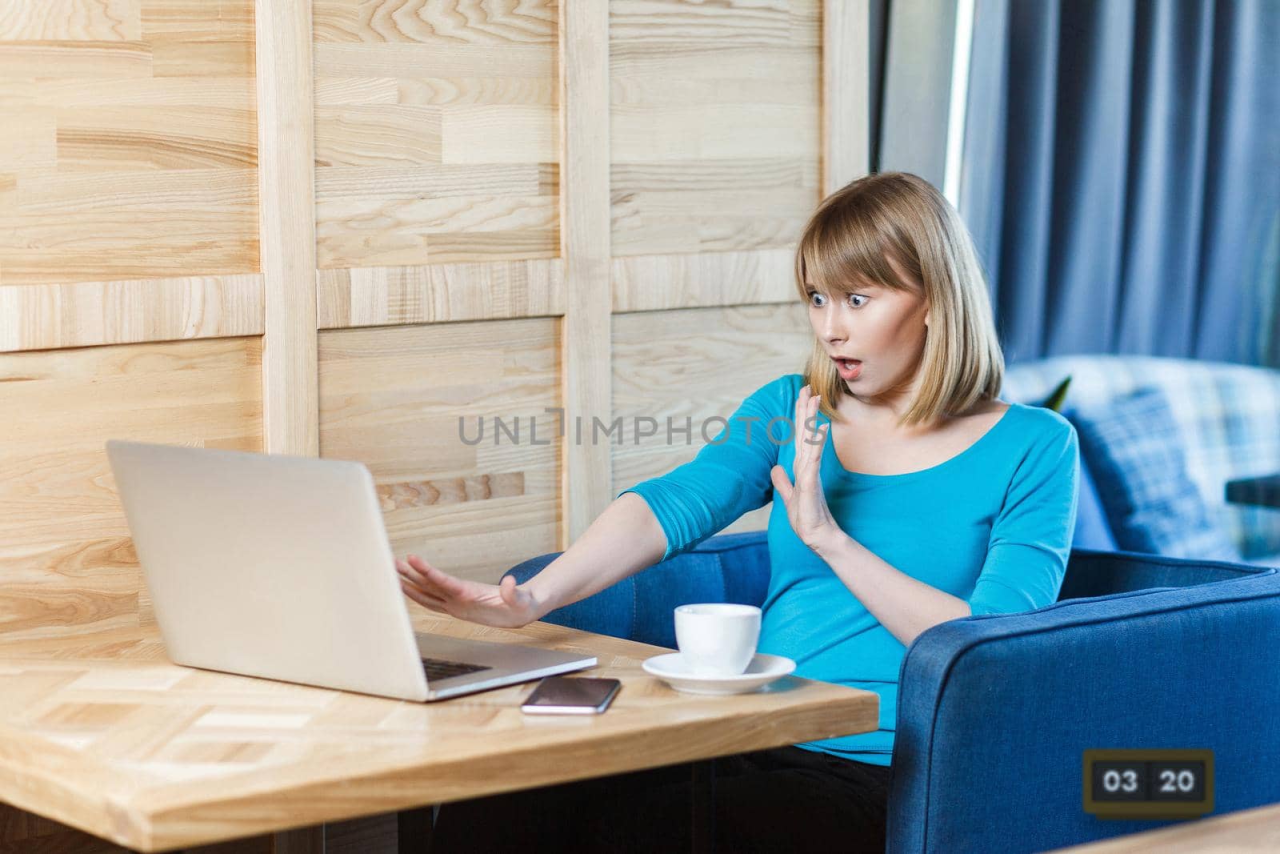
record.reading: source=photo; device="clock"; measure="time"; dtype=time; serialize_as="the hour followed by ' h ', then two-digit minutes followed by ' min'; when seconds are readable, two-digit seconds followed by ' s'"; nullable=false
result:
3 h 20 min
